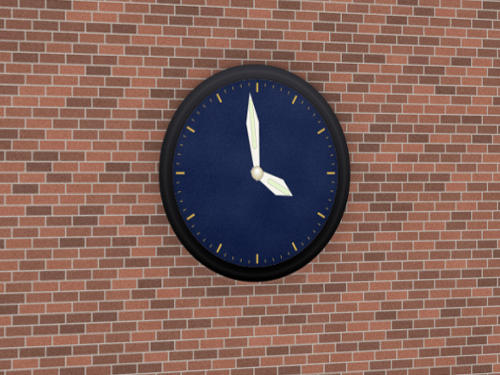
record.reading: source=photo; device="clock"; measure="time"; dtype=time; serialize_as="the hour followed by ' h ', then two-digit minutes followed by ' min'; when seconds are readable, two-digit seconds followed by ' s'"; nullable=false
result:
3 h 59 min
